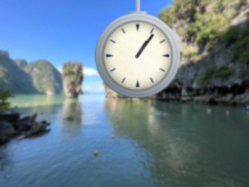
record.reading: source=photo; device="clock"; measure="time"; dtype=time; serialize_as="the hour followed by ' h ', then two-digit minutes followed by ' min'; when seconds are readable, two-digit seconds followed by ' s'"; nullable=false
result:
1 h 06 min
